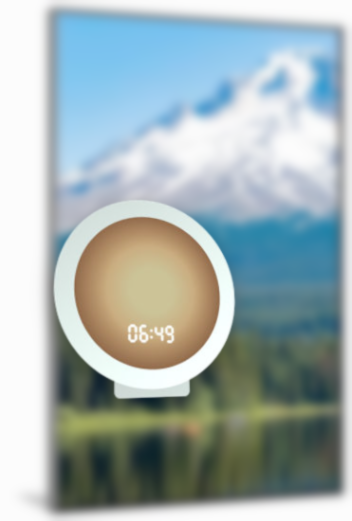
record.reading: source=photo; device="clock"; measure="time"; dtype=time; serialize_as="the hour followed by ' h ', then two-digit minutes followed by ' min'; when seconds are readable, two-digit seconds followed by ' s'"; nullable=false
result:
6 h 49 min
